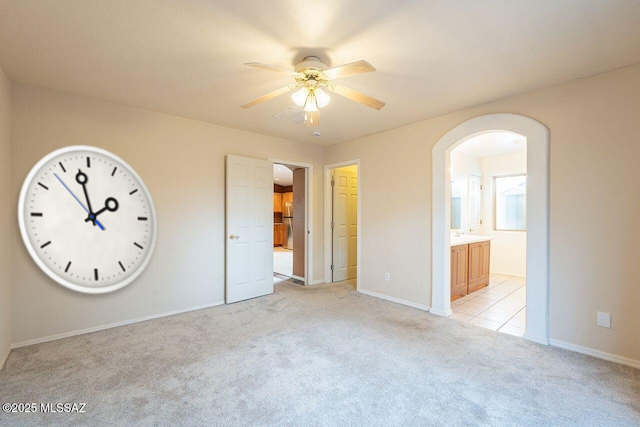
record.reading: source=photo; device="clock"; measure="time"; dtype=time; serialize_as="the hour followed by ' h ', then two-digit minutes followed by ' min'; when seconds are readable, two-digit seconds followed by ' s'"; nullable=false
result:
1 h 57 min 53 s
